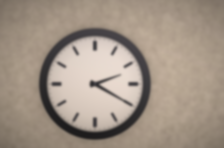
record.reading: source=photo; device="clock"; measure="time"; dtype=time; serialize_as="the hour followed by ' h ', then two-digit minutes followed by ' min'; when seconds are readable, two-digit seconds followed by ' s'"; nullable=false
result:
2 h 20 min
